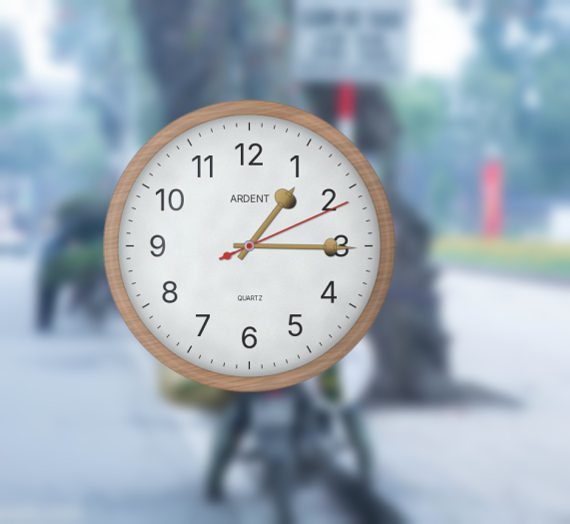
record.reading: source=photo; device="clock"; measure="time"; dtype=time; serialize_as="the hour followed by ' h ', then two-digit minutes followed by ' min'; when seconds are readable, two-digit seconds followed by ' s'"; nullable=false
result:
1 h 15 min 11 s
